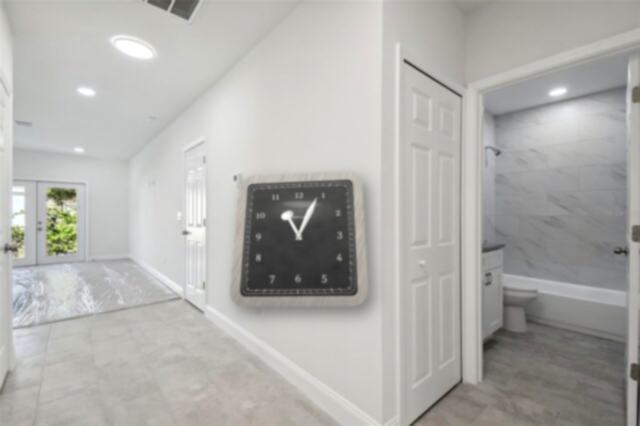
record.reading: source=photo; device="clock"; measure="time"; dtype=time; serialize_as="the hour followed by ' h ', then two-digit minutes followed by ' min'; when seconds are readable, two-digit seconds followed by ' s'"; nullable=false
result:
11 h 04 min
